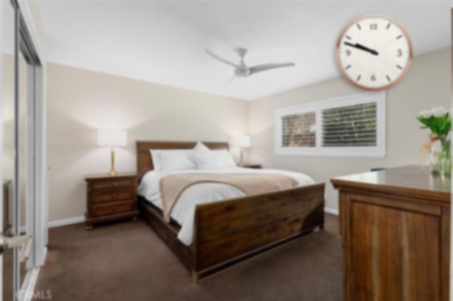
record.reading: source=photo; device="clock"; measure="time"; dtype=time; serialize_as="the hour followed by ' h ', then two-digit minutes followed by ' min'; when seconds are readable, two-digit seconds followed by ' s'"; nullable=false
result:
9 h 48 min
